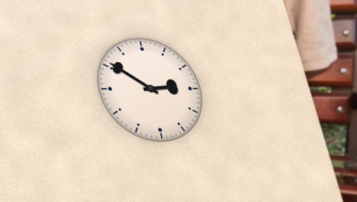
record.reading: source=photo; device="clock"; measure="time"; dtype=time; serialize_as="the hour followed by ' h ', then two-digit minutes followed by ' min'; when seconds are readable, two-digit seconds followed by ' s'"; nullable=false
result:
2 h 51 min
